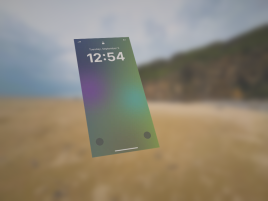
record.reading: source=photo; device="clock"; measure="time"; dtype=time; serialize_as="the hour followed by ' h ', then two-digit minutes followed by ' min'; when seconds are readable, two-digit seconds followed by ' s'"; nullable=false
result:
12 h 54 min
